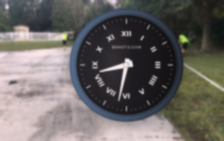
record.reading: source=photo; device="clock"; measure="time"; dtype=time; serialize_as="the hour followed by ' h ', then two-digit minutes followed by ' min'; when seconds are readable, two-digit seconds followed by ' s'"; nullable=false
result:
8 h 32 min
